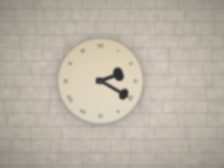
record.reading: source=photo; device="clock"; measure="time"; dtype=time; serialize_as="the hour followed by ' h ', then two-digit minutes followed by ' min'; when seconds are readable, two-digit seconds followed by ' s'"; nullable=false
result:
2 h 20 min
